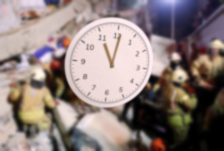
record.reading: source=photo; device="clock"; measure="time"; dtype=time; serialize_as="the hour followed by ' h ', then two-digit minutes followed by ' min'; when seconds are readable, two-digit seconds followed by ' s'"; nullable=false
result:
11 h 01 min
